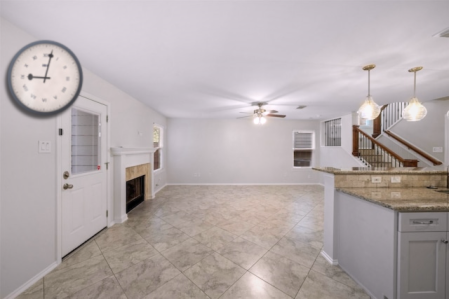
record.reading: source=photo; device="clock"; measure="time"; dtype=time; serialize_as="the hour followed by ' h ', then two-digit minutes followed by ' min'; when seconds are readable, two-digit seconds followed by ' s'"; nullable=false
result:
9 h 02 min
